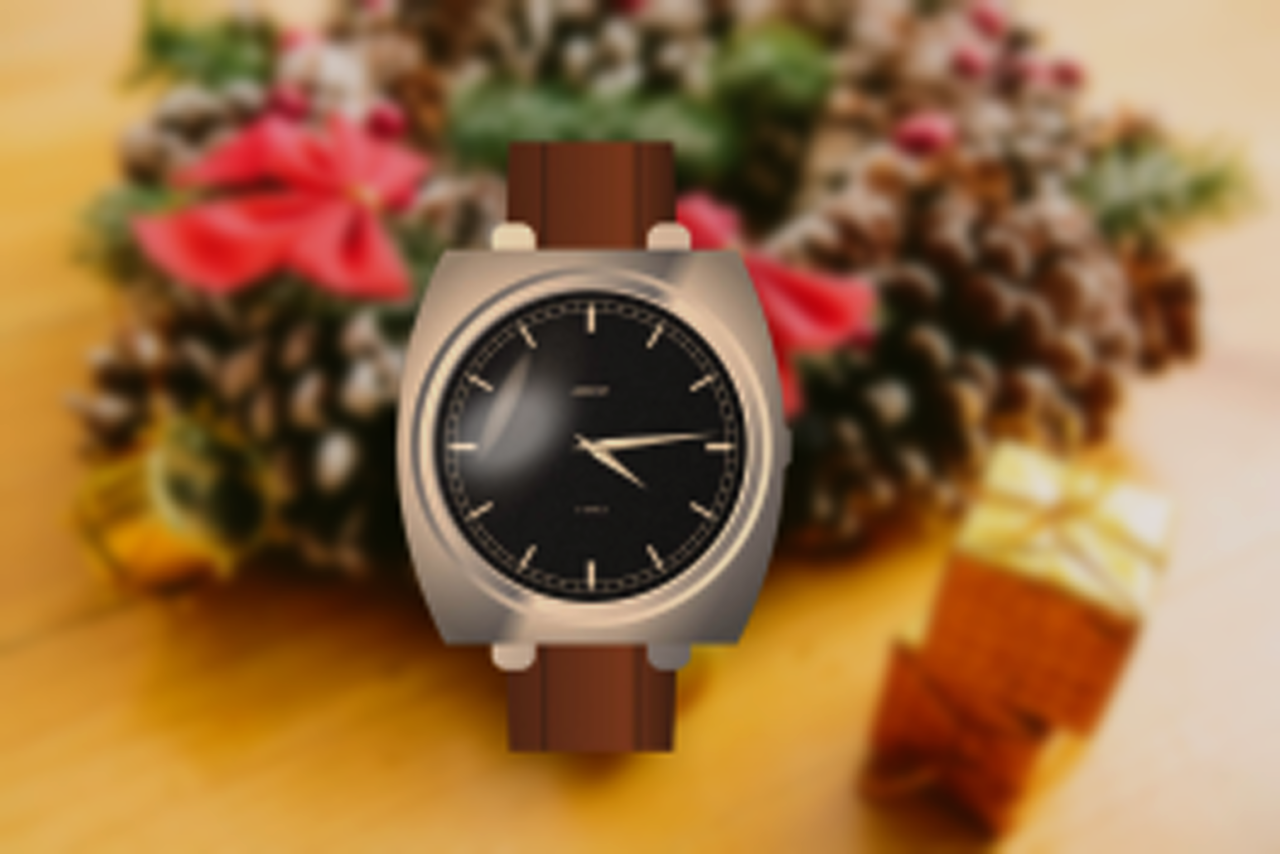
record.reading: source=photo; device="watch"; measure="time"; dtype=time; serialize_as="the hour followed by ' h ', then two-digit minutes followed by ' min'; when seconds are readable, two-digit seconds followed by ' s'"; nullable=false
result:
4 h 14 min
